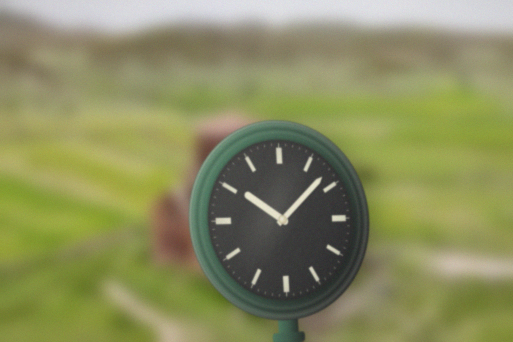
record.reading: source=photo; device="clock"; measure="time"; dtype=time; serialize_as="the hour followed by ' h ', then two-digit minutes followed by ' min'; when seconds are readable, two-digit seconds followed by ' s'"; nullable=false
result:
10 h 08 min
